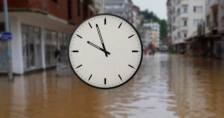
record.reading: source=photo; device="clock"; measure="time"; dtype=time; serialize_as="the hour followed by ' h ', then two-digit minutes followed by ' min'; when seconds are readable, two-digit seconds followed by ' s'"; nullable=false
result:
9 h 57 min
